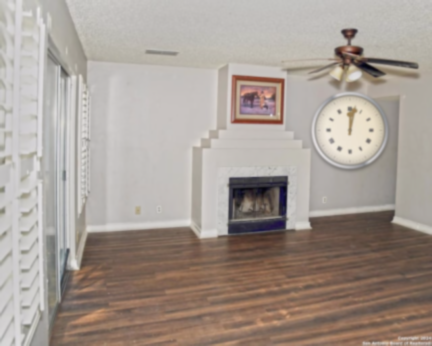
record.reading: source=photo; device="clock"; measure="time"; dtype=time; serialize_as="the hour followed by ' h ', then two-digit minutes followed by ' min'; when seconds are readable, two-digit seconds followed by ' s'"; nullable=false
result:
12 h 02 min
